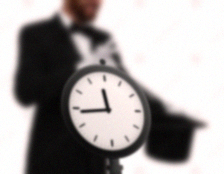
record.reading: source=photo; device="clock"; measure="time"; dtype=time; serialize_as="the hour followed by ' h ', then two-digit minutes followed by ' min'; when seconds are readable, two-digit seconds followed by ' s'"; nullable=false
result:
11 h 44 min
